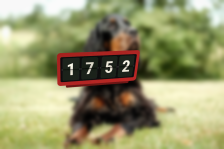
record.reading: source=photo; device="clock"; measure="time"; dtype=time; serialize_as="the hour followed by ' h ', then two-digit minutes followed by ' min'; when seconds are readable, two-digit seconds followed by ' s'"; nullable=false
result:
17 h 52 min
